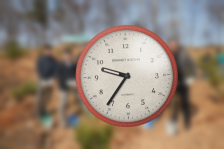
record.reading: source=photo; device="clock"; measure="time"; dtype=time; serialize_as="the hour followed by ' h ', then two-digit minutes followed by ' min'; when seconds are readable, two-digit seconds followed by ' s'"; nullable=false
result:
9 h 36 min
